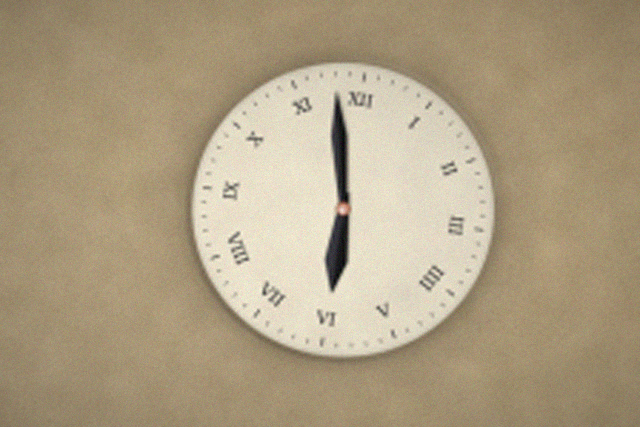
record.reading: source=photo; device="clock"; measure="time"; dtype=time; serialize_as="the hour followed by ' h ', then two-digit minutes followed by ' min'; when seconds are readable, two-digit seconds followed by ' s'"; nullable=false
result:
5 h 58 min
